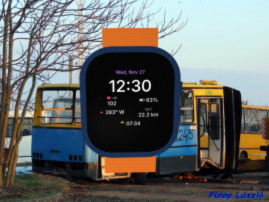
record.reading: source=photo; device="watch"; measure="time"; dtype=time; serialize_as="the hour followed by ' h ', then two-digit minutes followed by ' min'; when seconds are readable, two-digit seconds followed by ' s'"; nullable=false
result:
12 h 30 min
